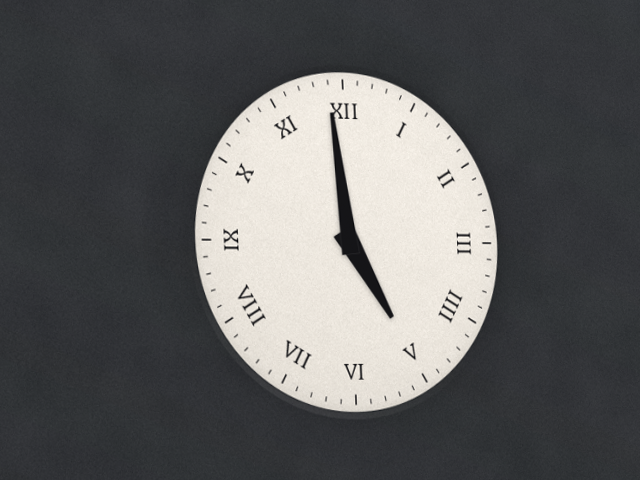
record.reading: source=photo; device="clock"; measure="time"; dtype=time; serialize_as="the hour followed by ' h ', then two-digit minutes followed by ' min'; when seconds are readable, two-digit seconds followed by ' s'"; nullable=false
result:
4 h 59 min
